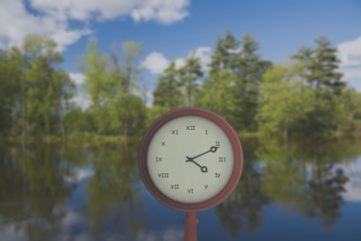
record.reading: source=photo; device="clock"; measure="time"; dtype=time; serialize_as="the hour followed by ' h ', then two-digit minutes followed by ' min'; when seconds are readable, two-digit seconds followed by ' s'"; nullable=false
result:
4 h 11 min
